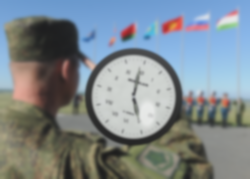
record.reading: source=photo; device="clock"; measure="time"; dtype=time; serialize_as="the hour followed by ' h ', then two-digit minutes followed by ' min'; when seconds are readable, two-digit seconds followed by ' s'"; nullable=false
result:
4 h 59 min
